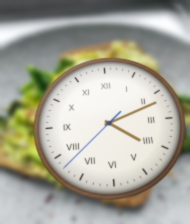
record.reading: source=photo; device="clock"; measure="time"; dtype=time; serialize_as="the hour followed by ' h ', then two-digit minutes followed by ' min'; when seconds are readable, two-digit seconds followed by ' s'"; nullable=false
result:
4 h 11 min 38 s
